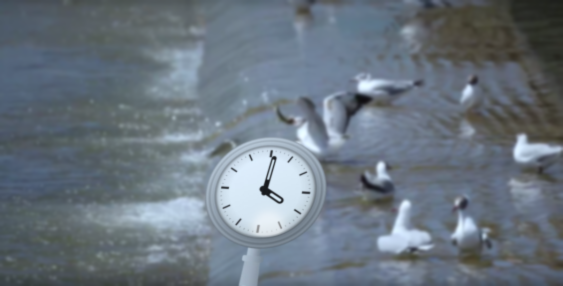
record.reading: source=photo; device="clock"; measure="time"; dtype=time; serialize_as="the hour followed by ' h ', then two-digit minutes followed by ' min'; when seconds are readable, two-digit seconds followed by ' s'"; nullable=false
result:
4 h 01 min
